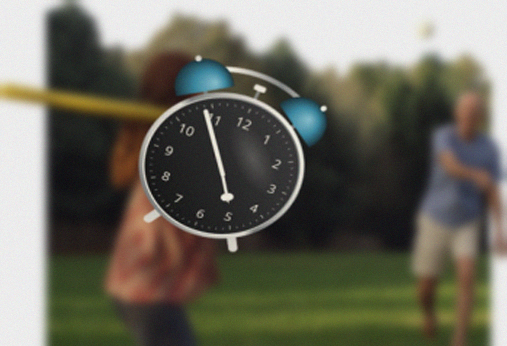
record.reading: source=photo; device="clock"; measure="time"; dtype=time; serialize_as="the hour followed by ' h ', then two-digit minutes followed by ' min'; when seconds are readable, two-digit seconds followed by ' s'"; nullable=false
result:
4 h 54 min
